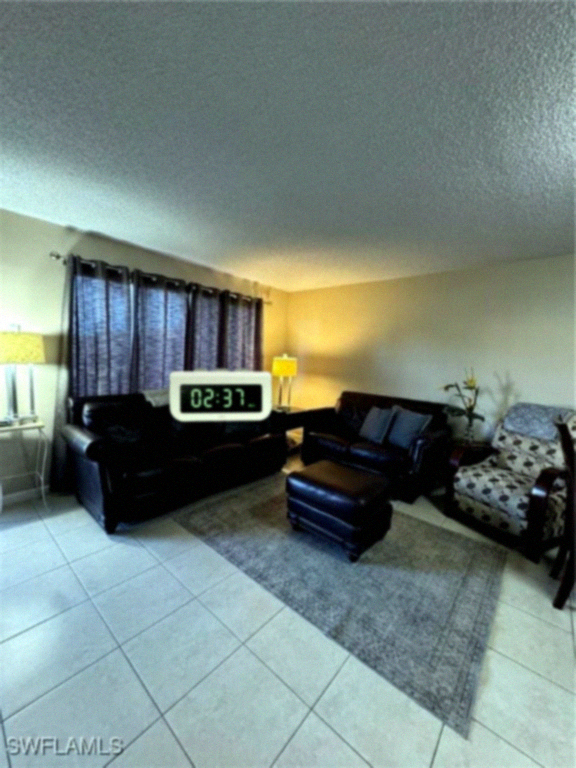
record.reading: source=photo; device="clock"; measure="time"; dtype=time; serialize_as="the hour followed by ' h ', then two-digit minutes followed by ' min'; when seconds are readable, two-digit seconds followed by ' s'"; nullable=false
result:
2 h 37 min
